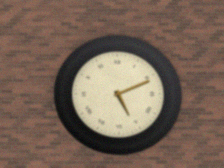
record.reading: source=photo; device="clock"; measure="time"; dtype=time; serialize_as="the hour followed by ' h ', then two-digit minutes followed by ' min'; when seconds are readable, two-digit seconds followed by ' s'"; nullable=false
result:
5 h 11 min
